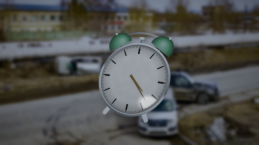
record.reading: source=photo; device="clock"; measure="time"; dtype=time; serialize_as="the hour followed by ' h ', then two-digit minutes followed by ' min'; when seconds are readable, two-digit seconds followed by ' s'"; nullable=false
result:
4 h 23 min
